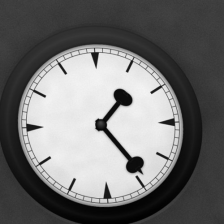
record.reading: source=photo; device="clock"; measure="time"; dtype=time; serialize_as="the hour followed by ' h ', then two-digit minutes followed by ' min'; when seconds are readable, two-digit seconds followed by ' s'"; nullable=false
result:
1 h 24 min
